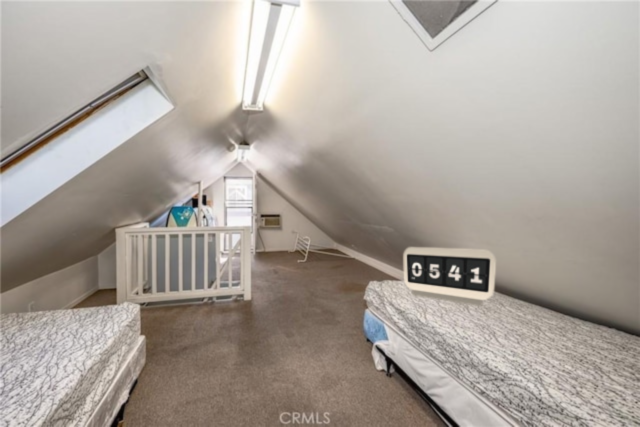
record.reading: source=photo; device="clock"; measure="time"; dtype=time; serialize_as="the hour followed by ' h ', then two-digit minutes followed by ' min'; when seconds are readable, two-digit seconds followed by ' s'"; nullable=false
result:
5 h 41 min
